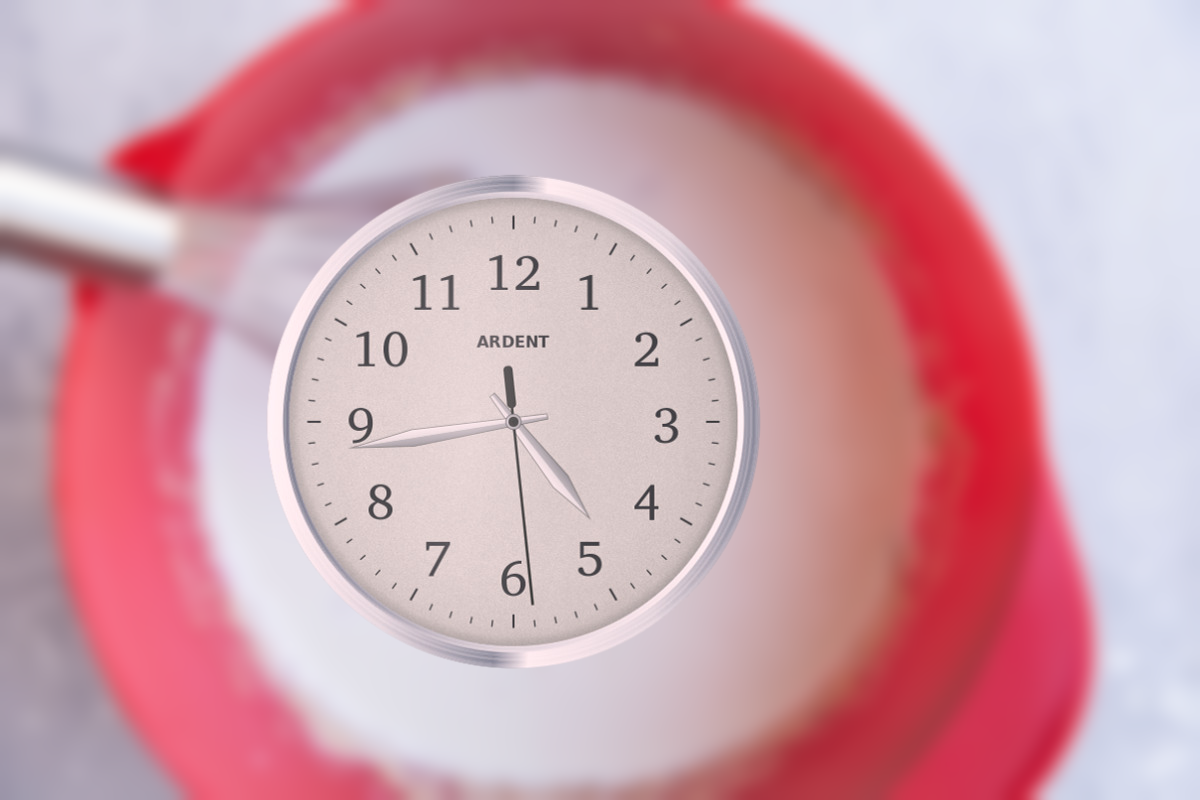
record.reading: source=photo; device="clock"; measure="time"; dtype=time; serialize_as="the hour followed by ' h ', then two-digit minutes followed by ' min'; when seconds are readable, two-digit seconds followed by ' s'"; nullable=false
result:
4 h 43 min 29 s
